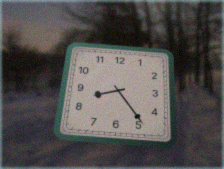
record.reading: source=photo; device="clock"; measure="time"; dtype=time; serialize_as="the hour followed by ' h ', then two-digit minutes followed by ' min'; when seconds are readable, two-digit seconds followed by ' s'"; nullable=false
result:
8 h 24 min
